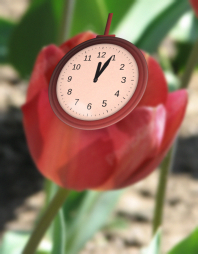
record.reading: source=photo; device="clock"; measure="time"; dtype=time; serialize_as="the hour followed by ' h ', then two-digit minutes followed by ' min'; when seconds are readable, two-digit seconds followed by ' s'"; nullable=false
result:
12 h 04 min
